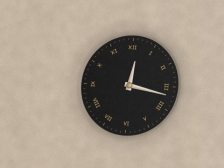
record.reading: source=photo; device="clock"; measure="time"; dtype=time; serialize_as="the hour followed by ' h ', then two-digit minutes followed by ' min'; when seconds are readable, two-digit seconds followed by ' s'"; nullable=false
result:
12 h 17 min
